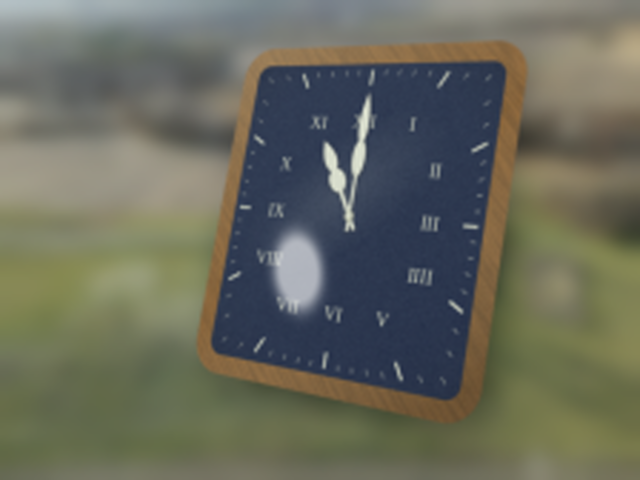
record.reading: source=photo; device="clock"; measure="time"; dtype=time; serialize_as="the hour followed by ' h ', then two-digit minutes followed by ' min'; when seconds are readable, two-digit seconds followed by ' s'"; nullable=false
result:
11 h 00 min
